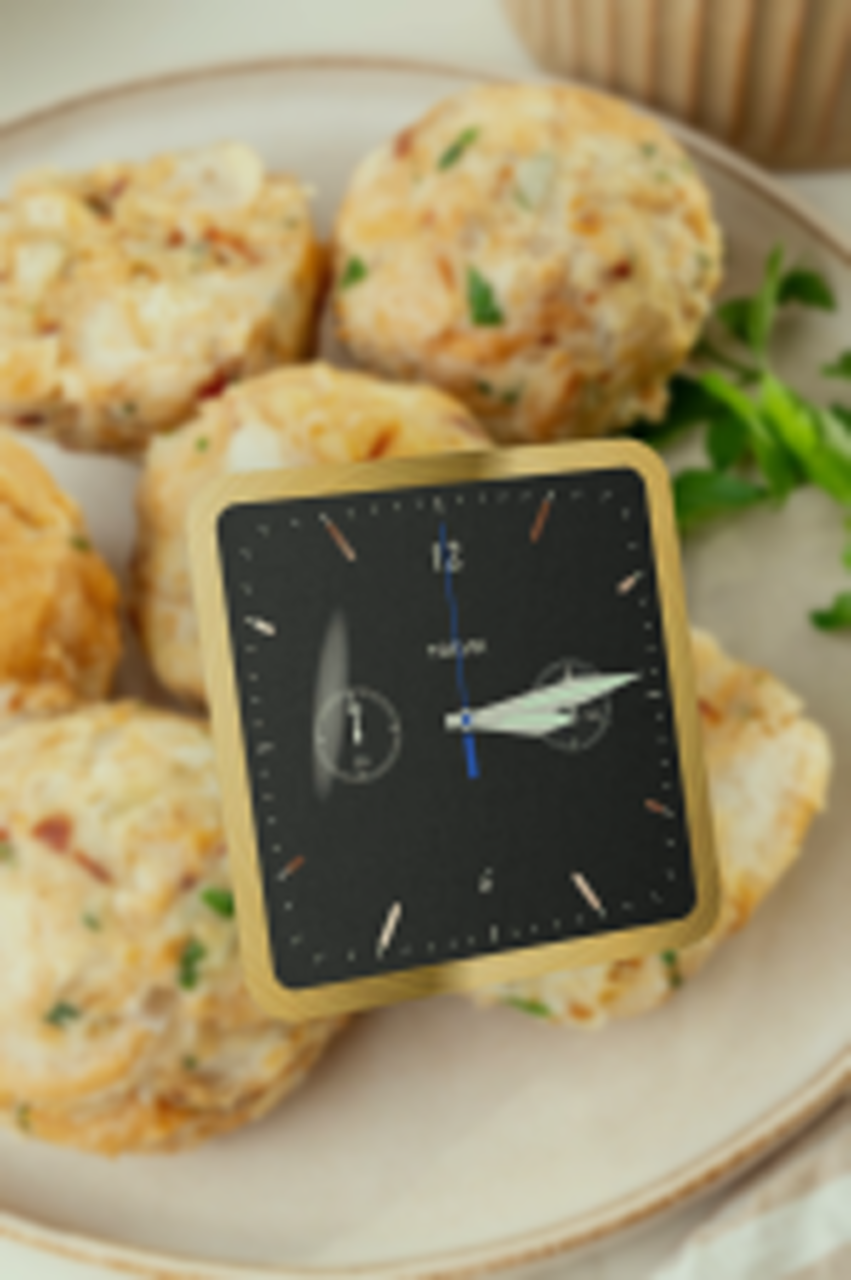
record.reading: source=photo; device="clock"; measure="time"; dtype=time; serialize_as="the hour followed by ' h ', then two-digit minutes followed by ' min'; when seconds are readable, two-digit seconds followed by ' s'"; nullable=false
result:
3 h 14 min
